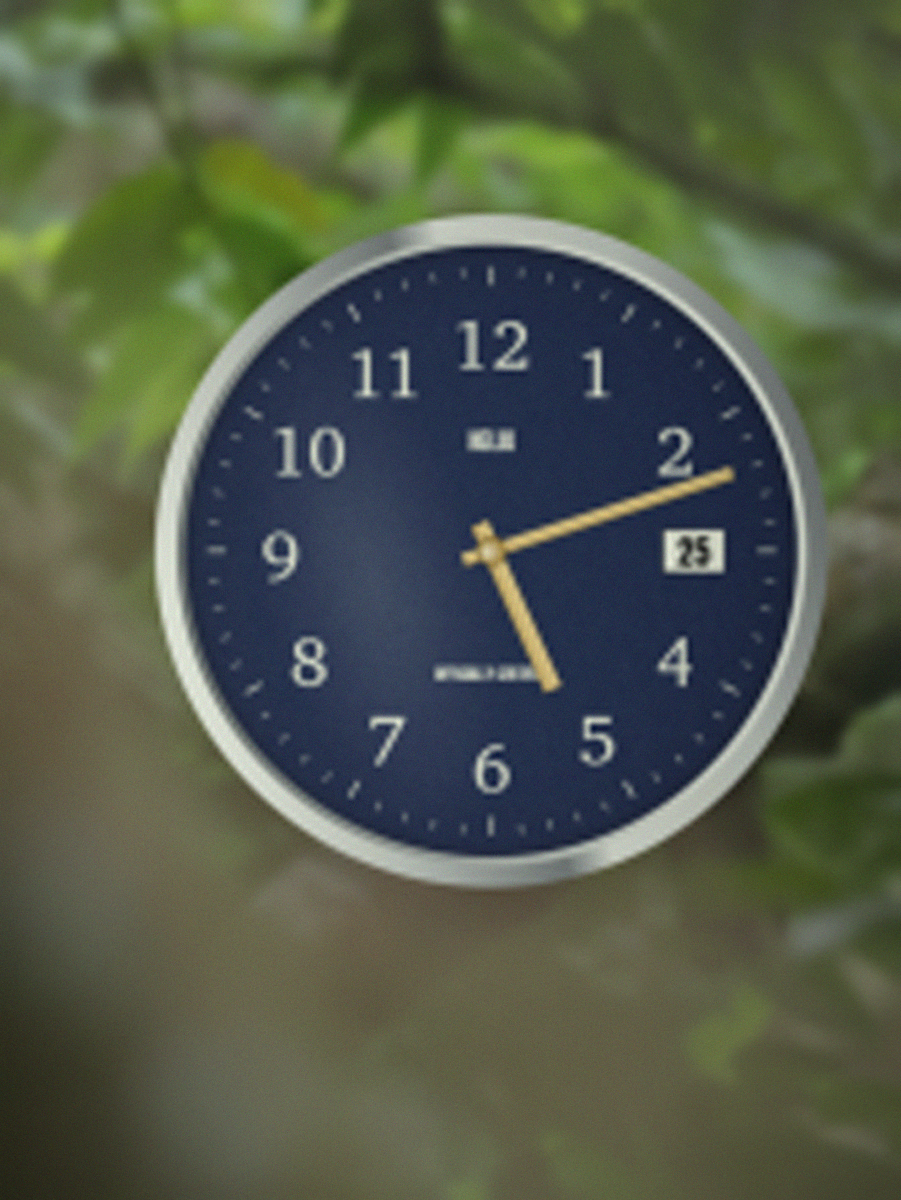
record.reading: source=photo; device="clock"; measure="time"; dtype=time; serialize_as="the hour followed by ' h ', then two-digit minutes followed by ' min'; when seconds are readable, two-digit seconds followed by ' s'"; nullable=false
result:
5 h 12 min
